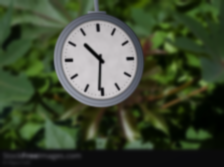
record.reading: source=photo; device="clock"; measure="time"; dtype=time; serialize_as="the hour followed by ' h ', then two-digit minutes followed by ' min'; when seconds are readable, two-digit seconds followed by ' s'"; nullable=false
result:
10 h 31 min
